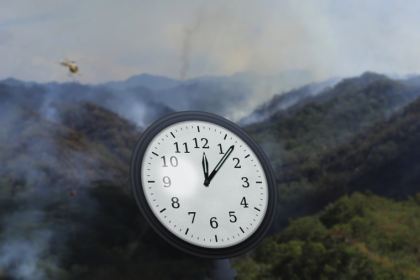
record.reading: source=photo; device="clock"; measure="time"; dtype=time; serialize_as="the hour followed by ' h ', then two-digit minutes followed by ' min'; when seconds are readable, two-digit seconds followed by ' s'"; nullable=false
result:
12 h 07 min
